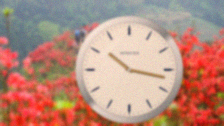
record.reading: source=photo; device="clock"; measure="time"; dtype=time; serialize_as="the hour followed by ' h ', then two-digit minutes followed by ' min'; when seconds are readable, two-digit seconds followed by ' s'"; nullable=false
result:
10 h 17 min
